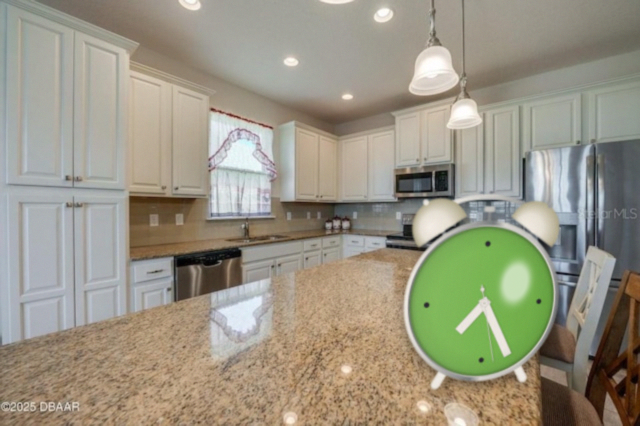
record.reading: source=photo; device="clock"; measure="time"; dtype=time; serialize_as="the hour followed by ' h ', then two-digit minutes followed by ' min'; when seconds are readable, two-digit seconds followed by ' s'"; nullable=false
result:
7 h 25 min 28 s
